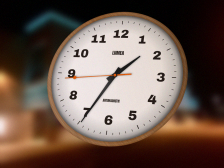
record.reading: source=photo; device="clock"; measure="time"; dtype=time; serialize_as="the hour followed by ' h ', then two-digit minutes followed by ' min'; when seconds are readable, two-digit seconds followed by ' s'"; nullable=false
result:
1 h 34 min 44 s
